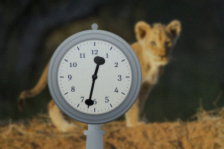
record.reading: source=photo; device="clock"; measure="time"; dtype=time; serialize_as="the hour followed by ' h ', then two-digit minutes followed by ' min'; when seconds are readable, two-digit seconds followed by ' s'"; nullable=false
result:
12 h 32 min
